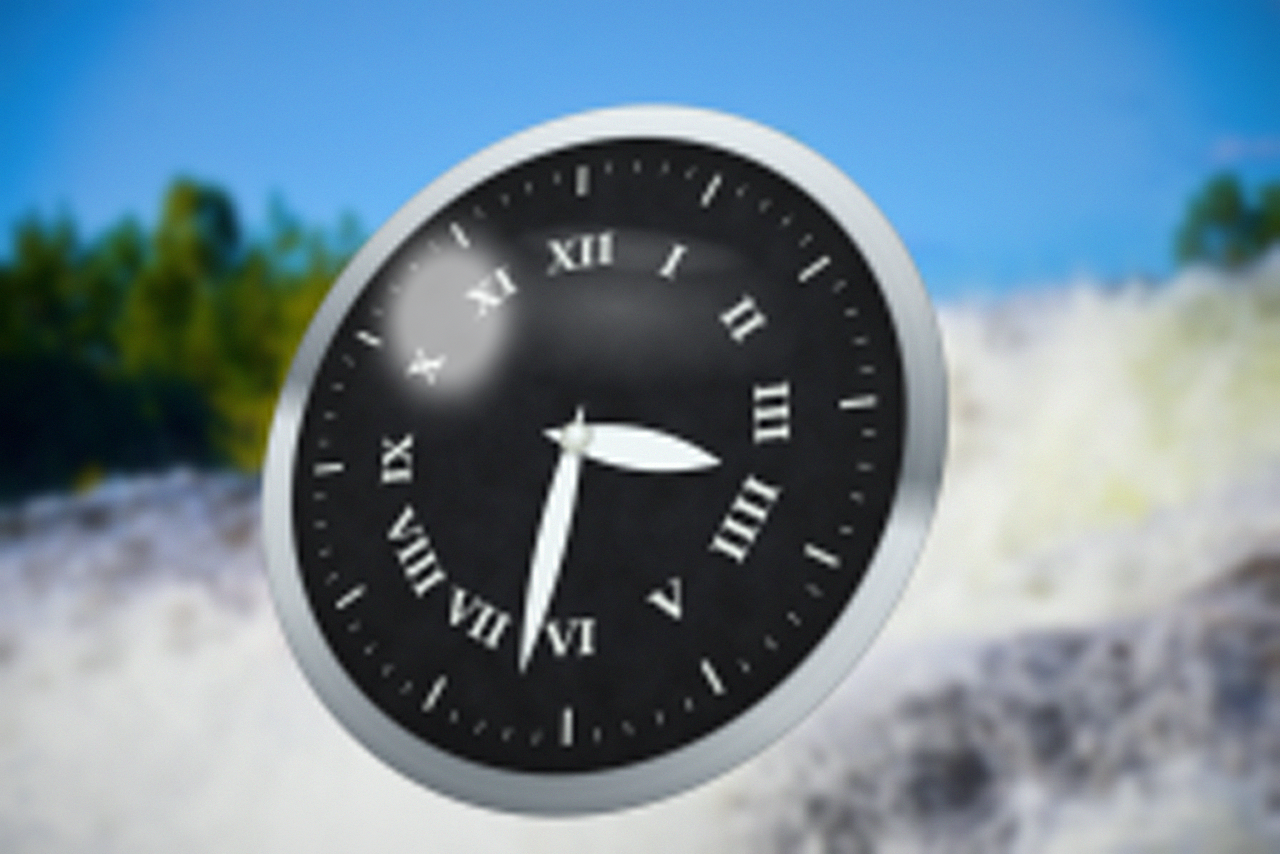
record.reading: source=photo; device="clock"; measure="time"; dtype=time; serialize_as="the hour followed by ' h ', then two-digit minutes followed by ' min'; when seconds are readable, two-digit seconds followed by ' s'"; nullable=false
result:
3 h 32 min
